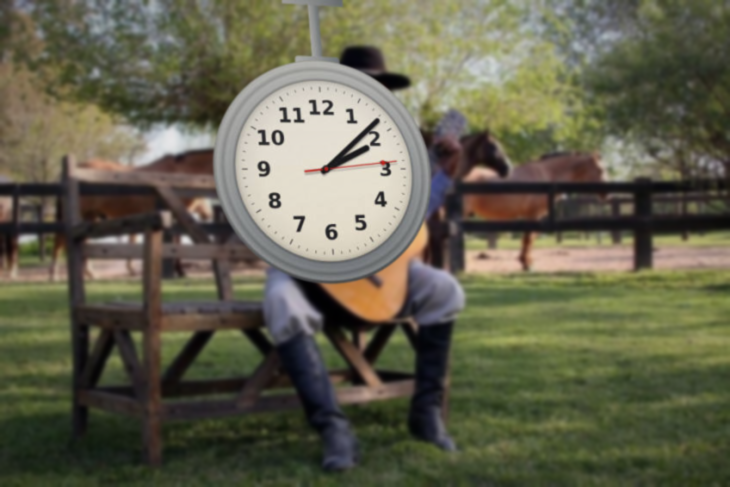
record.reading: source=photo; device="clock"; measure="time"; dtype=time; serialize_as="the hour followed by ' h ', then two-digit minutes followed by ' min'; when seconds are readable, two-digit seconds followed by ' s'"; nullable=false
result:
2 h 08 min 14 s
